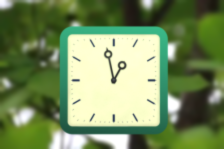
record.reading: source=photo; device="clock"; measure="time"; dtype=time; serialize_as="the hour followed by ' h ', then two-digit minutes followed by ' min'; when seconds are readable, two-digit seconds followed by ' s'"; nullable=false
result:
12 h 58 min
